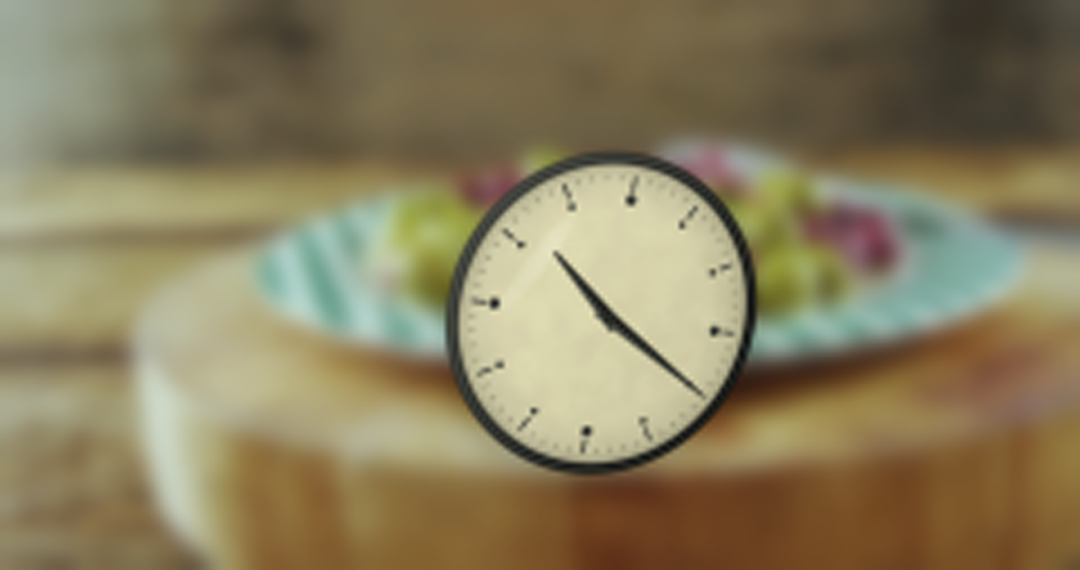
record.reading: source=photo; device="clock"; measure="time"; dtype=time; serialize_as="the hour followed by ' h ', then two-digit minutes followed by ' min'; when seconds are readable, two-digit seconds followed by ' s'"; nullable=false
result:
10 h 20 min
